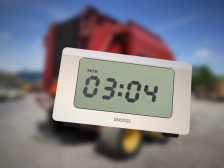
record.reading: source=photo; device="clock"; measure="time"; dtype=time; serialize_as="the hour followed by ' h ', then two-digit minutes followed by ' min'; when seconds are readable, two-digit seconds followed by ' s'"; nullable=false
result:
3 h 04 min
